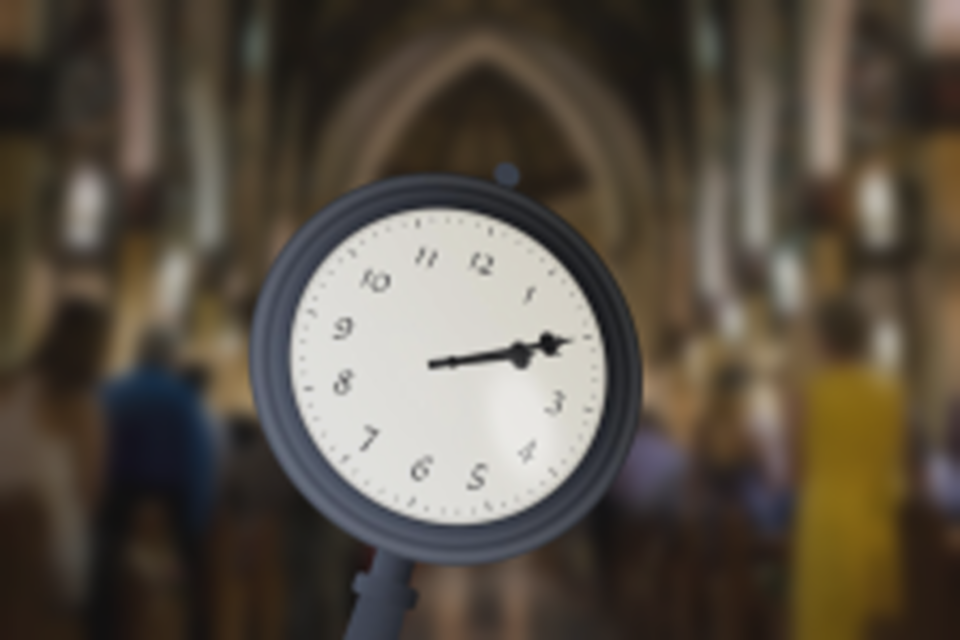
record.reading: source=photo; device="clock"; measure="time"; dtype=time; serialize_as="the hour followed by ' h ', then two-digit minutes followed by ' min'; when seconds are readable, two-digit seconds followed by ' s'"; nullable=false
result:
2 h 10 min
